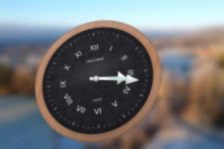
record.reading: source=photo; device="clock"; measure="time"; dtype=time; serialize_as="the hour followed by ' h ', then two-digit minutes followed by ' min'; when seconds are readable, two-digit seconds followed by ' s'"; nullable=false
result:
3 h 17 min
